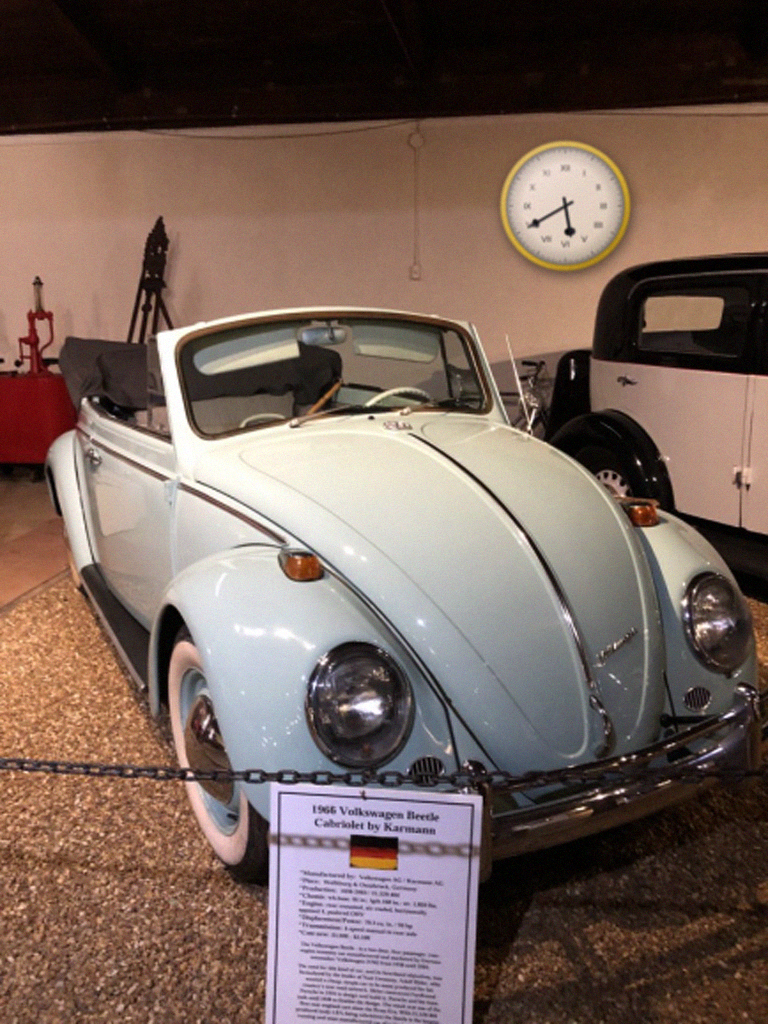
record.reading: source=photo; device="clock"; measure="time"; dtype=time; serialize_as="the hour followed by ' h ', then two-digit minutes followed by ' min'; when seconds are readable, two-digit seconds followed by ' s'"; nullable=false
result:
5 h 40 min
